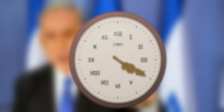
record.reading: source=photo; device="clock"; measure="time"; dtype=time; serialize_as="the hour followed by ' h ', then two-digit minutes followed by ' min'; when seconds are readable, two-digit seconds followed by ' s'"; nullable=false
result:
4 h 20 min
